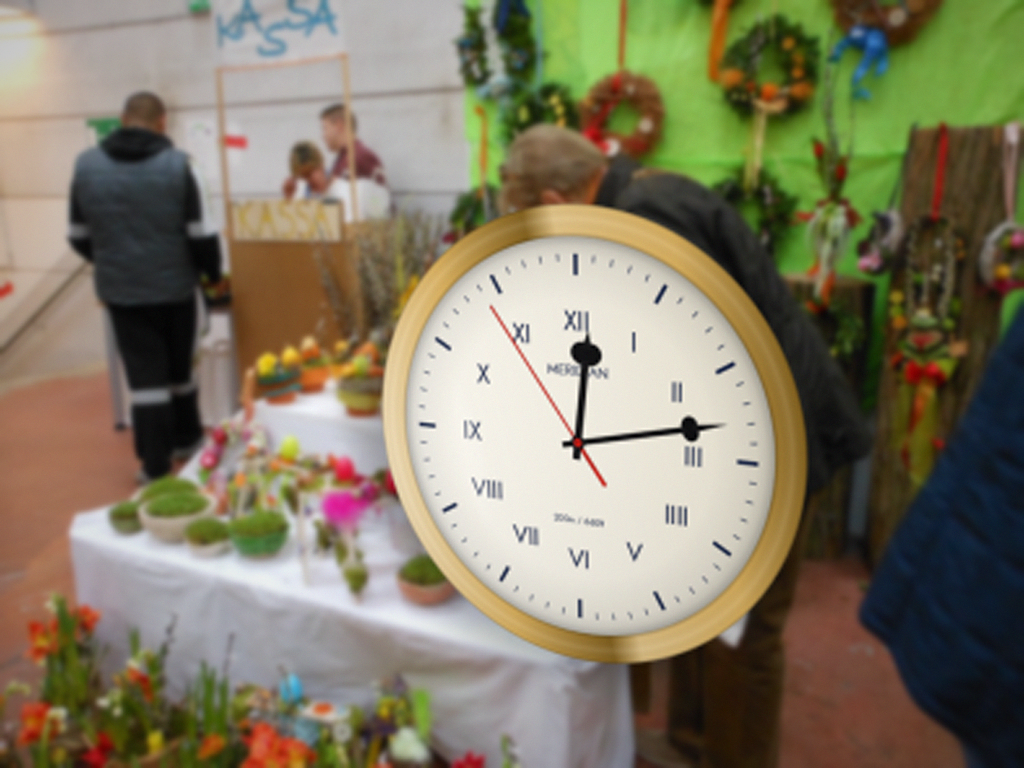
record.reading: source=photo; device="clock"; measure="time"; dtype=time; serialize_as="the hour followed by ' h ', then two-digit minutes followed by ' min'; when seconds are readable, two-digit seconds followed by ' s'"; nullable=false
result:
12 h 12 min 54 s
